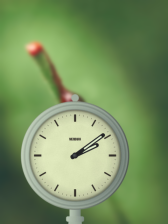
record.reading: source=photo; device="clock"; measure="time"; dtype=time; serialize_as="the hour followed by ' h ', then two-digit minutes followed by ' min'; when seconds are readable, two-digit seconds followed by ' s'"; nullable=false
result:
2 h 09 min
